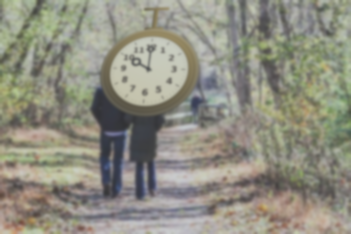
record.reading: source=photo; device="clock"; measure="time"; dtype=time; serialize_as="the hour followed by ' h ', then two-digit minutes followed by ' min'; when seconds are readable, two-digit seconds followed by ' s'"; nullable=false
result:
10 h 00 min
